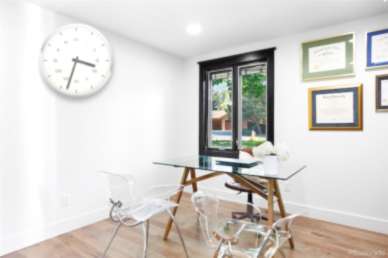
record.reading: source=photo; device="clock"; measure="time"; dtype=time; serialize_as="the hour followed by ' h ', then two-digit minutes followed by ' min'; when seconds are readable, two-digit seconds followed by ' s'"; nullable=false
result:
3 h 33 min
